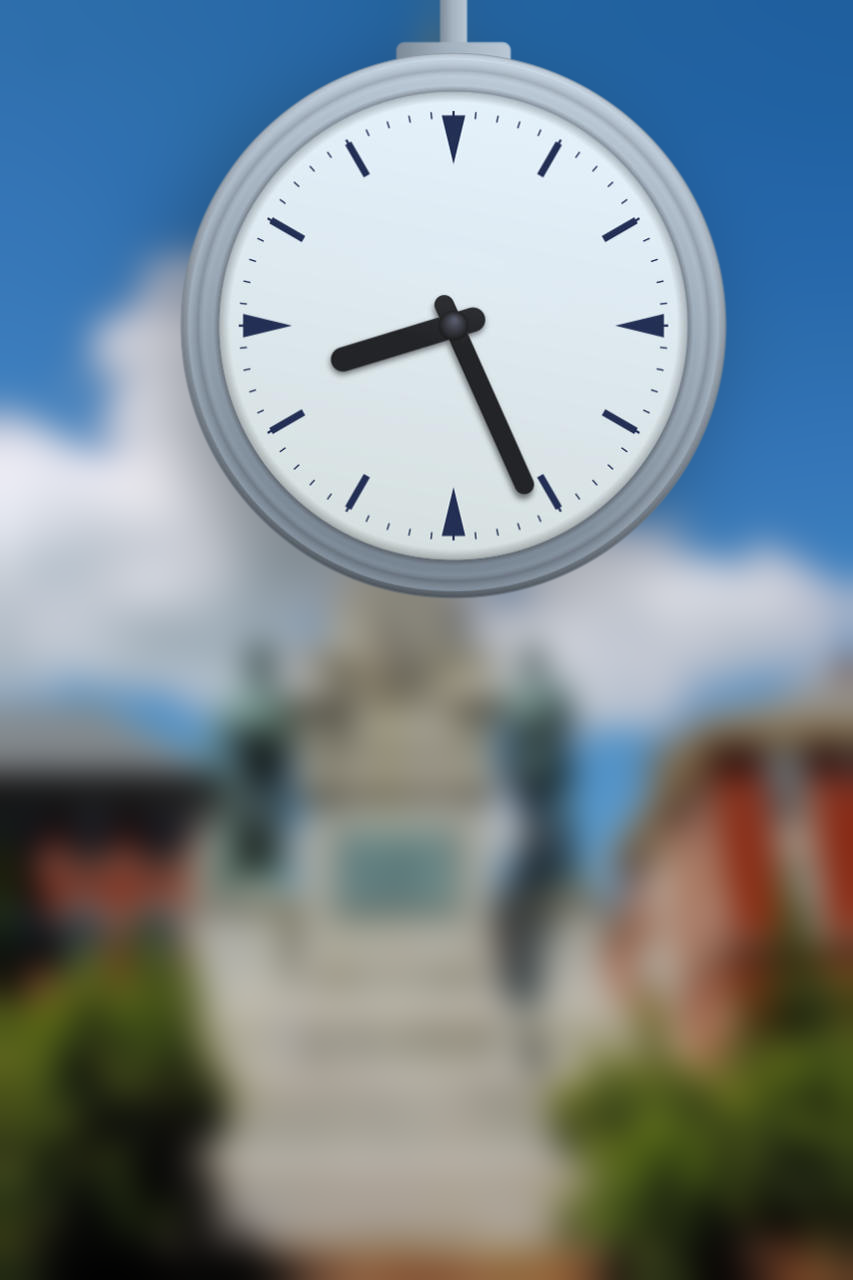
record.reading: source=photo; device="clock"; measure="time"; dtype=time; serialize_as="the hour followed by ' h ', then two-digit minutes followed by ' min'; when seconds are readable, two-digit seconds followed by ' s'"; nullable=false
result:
8 h 26 min
